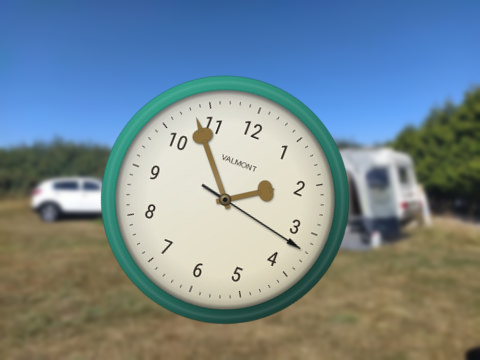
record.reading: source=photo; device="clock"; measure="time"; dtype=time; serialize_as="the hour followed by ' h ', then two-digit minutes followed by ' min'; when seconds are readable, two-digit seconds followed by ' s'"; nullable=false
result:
1 h 53 min 17 s
